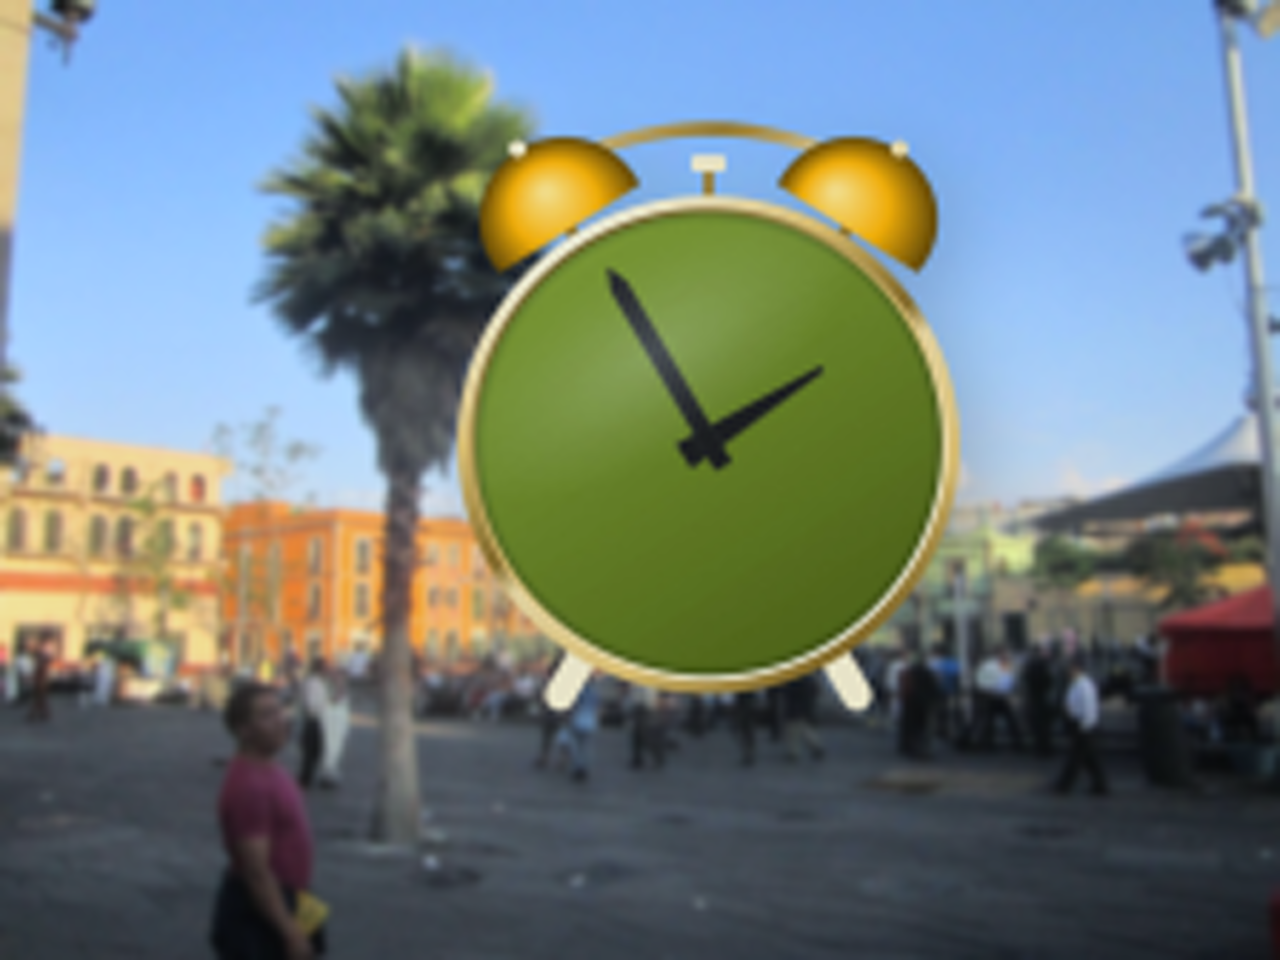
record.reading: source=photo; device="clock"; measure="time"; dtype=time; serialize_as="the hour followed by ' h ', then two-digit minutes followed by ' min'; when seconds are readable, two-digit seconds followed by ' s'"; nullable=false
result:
1 h 55 min
